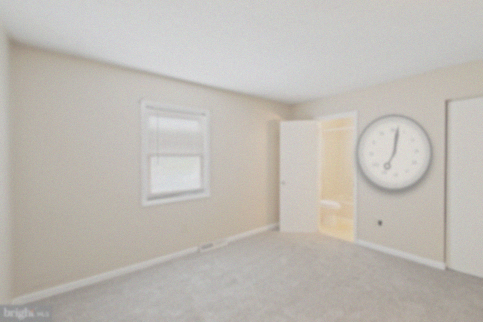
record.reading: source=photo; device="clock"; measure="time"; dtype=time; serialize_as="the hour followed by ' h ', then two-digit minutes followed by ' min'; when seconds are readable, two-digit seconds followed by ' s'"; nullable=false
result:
7 h 02 min
